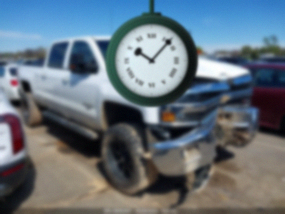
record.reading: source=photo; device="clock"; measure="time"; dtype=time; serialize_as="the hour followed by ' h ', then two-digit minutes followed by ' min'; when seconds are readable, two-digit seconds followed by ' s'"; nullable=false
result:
10 h 07 min
